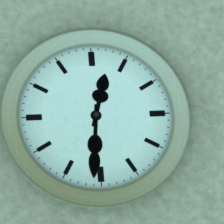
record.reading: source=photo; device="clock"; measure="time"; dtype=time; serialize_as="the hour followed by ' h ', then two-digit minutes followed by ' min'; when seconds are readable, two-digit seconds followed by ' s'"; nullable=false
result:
12 h 31 min
